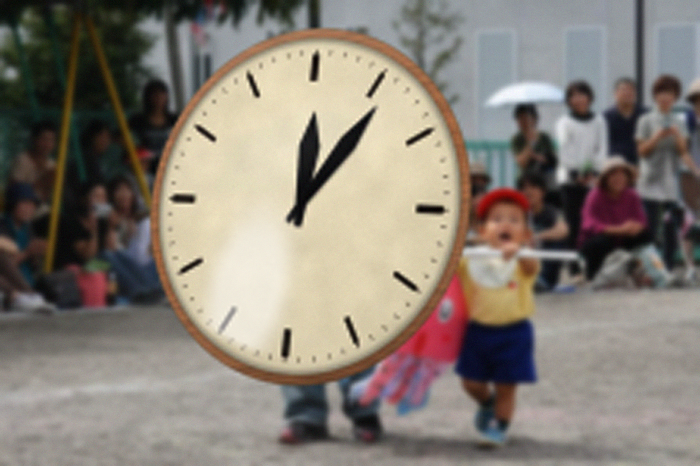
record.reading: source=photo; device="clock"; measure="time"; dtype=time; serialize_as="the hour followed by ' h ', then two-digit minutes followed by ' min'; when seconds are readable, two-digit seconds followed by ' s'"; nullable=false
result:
12 h 06 min
